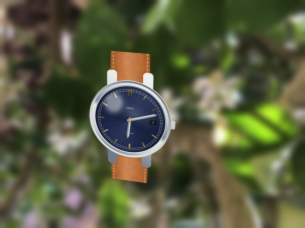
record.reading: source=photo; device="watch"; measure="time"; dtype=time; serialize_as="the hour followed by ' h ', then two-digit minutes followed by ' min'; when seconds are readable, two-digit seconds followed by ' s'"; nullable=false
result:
6 h 12 min
